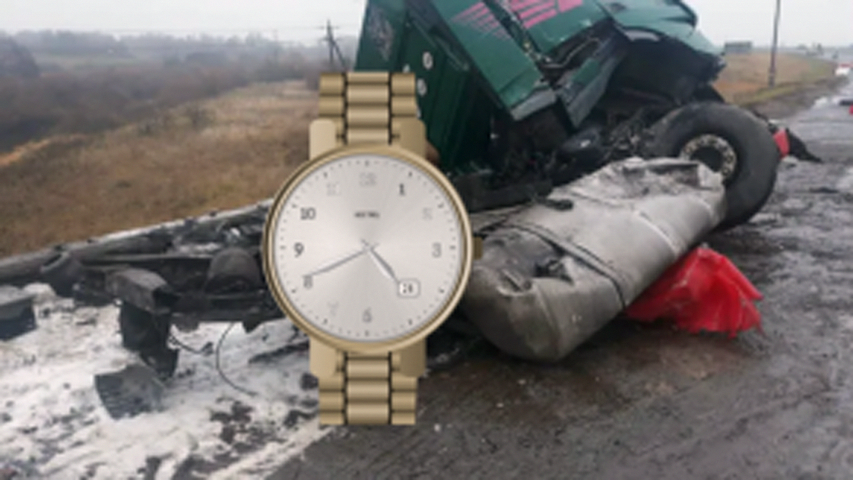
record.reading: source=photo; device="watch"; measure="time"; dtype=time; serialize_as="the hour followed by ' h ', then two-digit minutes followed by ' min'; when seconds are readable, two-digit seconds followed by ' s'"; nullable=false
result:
4 h 41 min
